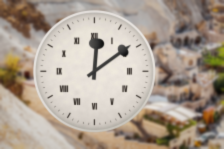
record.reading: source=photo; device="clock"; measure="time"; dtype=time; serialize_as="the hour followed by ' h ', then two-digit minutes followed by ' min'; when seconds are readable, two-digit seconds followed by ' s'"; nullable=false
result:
12 h 09 min
